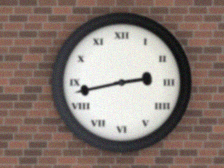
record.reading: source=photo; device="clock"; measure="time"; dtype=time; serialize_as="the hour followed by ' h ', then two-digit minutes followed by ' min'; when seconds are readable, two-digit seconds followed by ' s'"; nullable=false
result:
2 h 43 min
